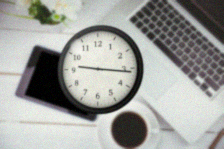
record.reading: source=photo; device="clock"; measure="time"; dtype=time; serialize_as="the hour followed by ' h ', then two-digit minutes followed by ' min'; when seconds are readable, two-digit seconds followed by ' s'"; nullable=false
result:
9 h 16 min
